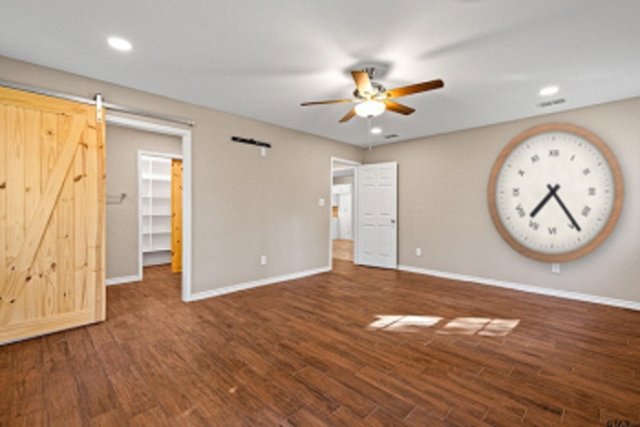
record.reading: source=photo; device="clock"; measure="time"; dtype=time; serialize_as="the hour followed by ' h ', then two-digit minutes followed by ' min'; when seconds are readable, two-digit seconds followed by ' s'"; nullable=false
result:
7 h 24 min
